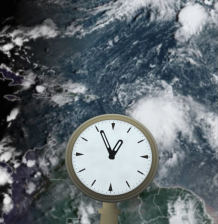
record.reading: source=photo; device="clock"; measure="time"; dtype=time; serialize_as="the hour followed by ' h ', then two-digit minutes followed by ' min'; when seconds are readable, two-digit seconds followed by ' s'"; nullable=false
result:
12 h 56 min
